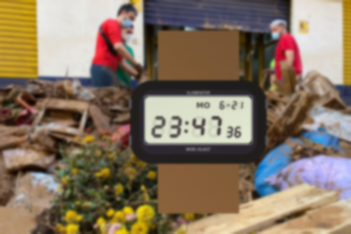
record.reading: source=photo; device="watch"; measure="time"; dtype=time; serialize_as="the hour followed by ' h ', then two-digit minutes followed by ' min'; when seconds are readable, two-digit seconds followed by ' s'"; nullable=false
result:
23 h 47 min 36 s
